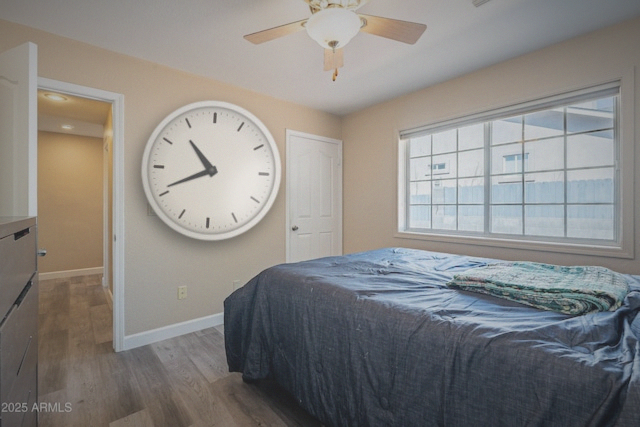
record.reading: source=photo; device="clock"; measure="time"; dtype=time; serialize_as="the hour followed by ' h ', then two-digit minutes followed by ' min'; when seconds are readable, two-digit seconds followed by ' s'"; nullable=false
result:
10 h 41 min
